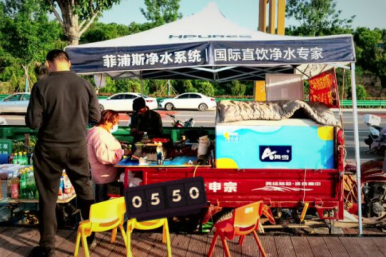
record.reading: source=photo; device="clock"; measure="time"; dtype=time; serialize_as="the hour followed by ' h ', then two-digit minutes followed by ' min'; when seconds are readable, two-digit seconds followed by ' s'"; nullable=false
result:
5 h 50 min
